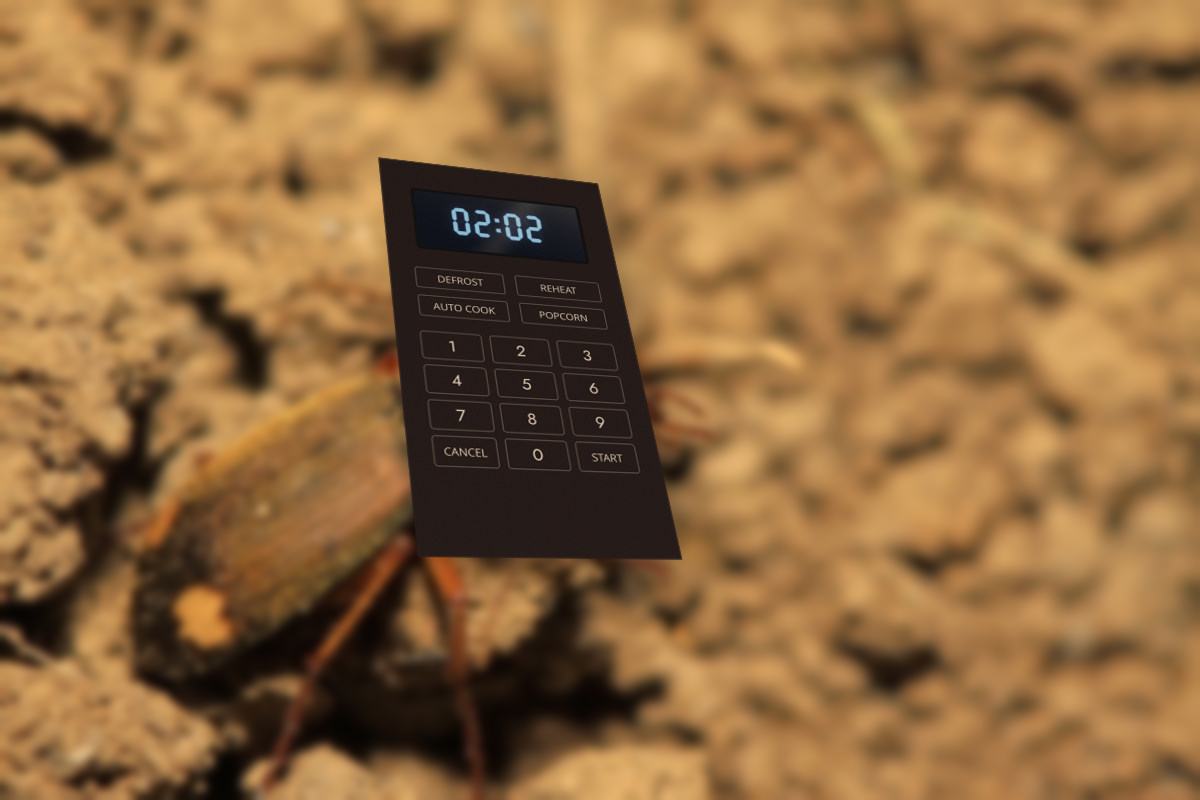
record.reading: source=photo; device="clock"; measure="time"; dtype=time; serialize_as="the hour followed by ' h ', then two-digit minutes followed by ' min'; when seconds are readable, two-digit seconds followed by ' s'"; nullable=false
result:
2 h 02 min
